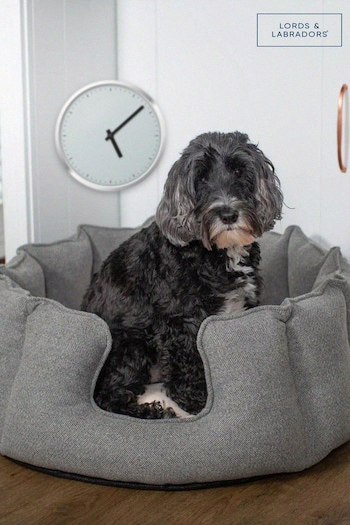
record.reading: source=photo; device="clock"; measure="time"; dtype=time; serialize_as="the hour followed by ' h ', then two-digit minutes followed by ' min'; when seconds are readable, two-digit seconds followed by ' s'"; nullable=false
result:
5 h 08 min
